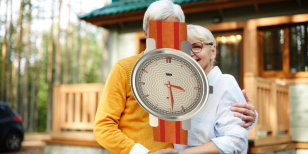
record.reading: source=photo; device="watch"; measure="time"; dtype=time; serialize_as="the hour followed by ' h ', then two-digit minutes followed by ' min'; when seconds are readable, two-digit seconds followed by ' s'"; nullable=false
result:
3 h 29 min
